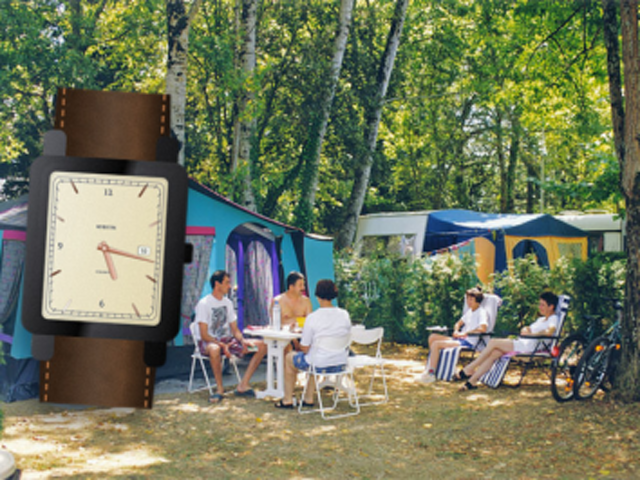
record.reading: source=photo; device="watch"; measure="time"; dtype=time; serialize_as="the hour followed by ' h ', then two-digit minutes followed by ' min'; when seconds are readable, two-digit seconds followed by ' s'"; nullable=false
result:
5 h 17 min
